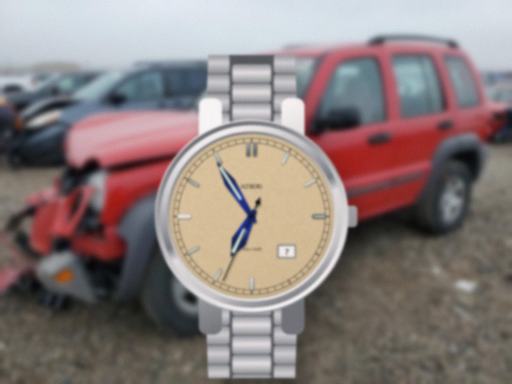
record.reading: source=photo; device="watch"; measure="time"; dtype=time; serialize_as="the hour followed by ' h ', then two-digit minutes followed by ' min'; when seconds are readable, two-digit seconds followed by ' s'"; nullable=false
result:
6 h 54 min 34 s
